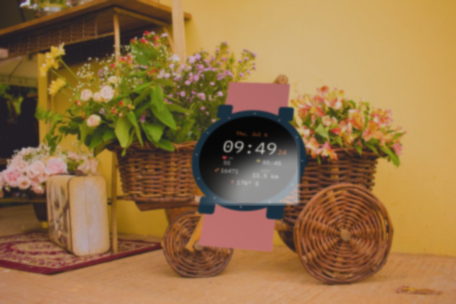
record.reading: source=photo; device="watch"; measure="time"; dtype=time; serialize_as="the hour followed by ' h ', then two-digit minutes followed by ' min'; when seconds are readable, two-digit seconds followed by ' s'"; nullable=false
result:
9 h 49 min
